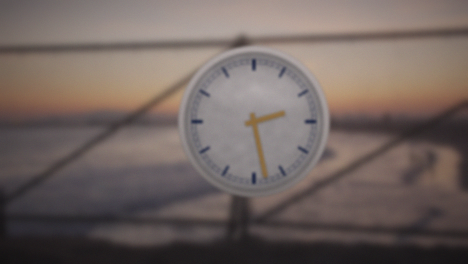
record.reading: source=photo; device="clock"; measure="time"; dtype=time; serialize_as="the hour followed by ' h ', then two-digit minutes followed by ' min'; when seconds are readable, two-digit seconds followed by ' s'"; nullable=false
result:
2 h 28 min
